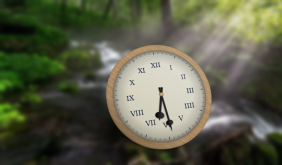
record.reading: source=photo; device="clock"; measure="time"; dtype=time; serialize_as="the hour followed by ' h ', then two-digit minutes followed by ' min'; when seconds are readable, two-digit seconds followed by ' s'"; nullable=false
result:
6 h 29 min
